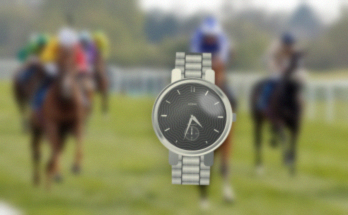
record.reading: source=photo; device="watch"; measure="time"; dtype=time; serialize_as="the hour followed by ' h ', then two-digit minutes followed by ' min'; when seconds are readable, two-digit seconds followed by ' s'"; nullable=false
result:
4 h 33 min
